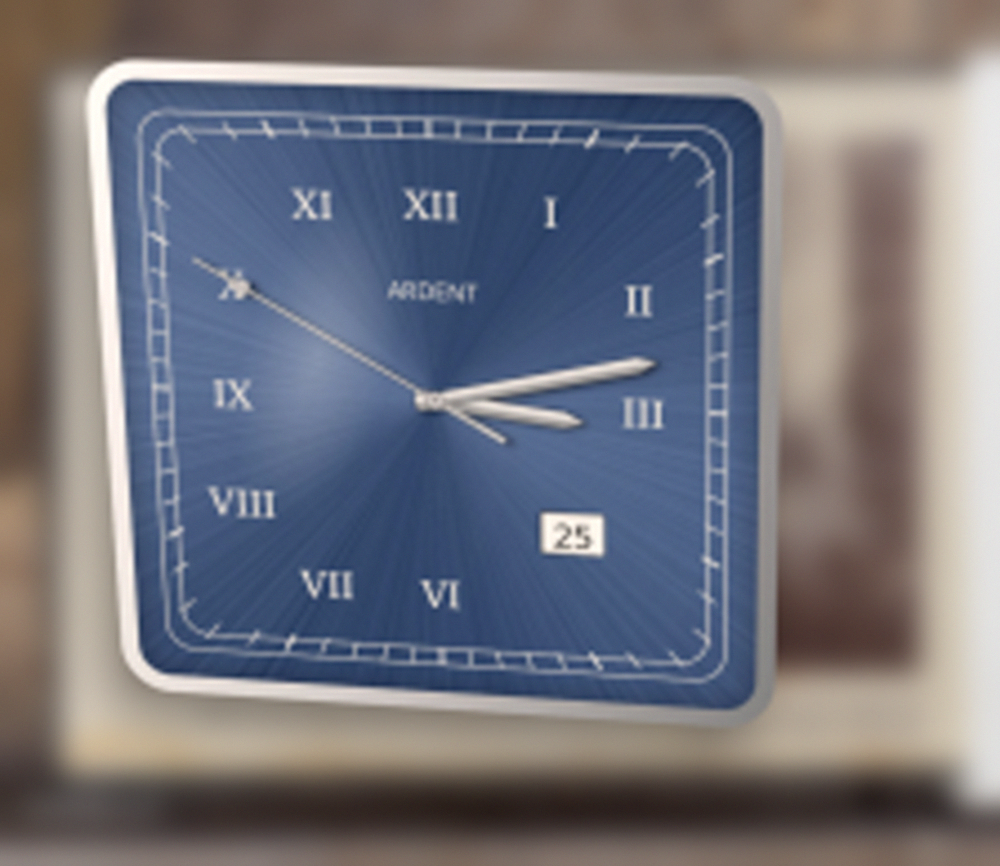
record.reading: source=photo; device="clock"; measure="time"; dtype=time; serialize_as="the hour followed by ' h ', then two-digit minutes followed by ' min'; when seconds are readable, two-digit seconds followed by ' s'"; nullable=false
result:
3 h 12 min 50 s
